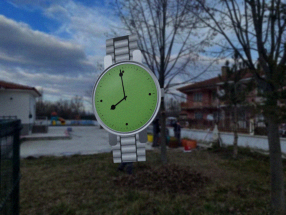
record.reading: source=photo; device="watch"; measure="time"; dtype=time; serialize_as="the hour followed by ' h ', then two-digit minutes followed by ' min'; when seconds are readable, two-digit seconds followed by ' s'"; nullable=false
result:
7 h 59 min
